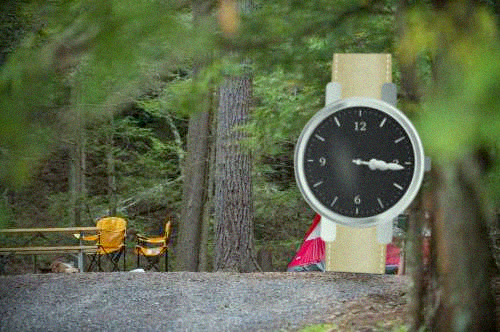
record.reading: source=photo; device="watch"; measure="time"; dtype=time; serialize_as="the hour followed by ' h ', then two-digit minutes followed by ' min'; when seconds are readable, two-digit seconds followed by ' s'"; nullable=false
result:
3 h 16 min
